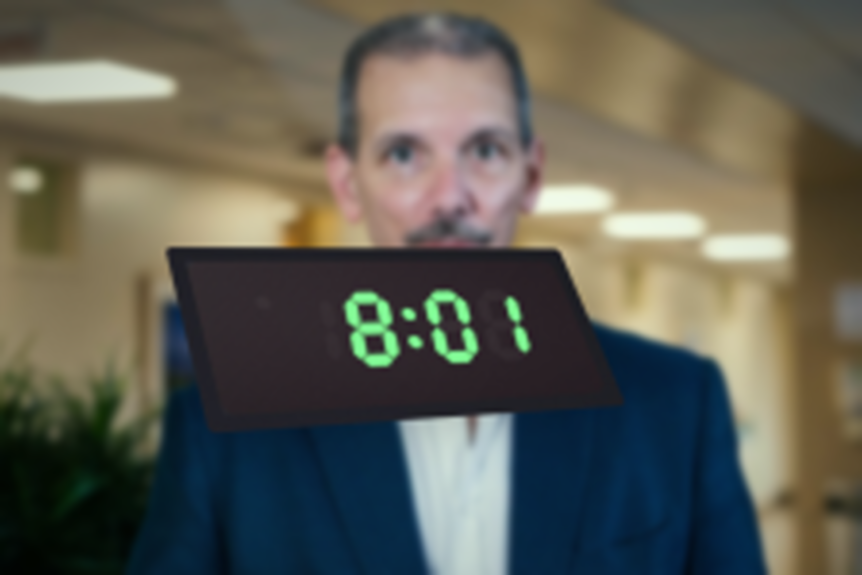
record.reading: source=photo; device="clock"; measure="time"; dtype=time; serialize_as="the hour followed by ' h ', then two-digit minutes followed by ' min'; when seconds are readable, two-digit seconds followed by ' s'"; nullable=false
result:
8 h 01 min
